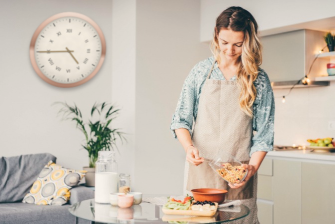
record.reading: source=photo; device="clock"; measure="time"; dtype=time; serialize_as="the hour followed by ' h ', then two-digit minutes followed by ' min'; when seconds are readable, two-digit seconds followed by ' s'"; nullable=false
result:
4 h 45 min
